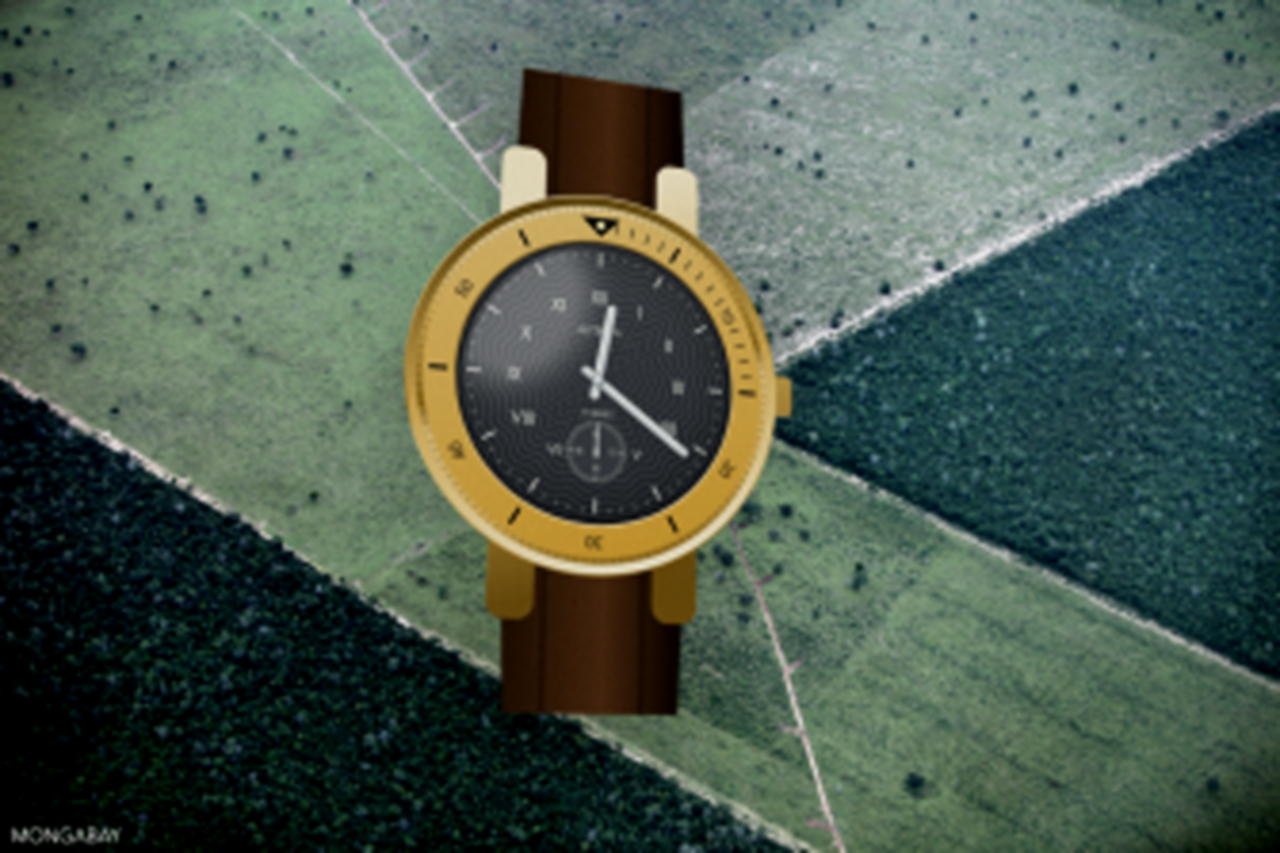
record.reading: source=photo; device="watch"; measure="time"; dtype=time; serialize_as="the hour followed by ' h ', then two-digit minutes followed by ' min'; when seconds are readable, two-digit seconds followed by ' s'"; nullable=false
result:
12 h 21 min
